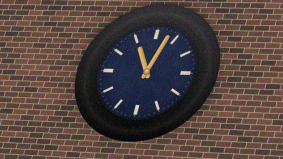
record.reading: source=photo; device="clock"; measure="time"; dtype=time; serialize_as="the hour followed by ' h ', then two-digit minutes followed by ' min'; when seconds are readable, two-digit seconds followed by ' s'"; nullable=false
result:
11 h 03 min
